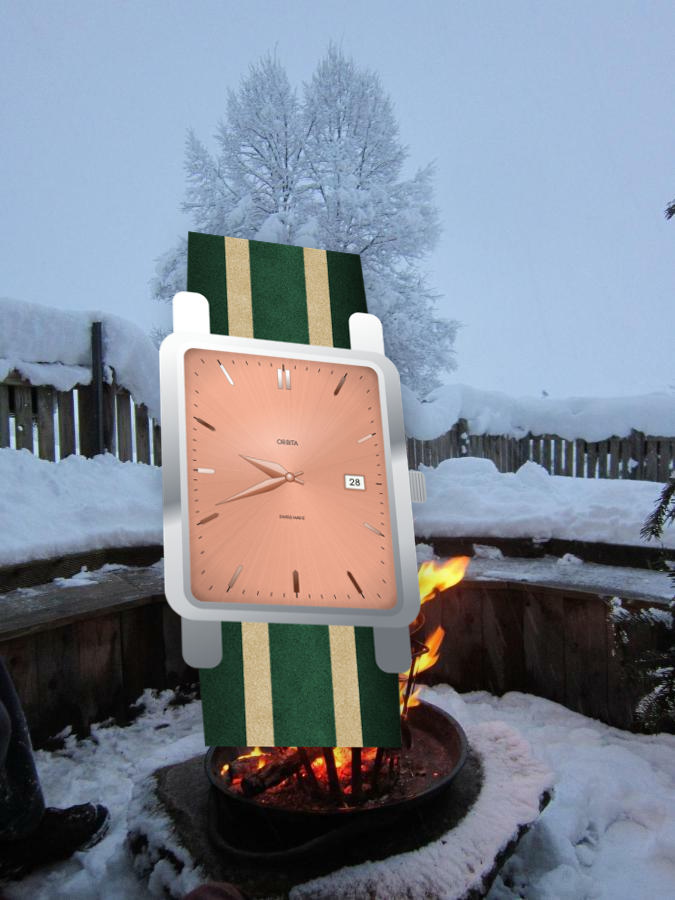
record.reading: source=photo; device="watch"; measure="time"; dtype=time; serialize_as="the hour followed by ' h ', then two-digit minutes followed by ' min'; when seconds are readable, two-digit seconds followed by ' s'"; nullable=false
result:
9 h 41 min
